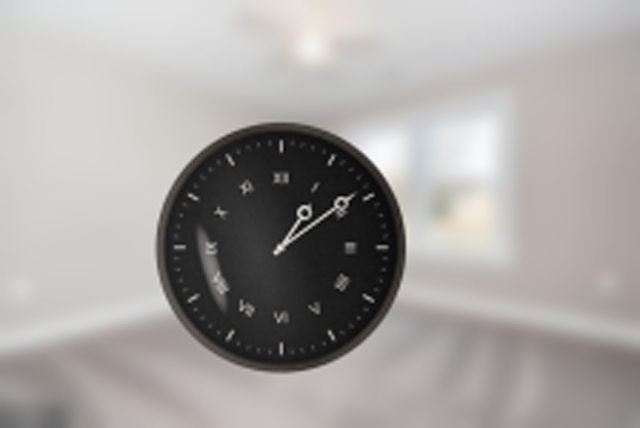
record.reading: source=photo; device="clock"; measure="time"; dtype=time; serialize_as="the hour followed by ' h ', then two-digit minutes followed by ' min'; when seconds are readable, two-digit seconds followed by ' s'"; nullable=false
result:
1 h 09 min
